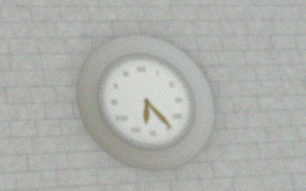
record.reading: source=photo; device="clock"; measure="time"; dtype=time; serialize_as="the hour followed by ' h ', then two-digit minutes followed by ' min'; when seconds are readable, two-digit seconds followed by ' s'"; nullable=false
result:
6 h 24 min
